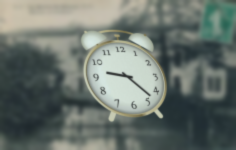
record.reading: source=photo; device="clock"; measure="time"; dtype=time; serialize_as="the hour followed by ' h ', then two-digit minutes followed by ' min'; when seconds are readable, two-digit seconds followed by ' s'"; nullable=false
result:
9 h 23 min
